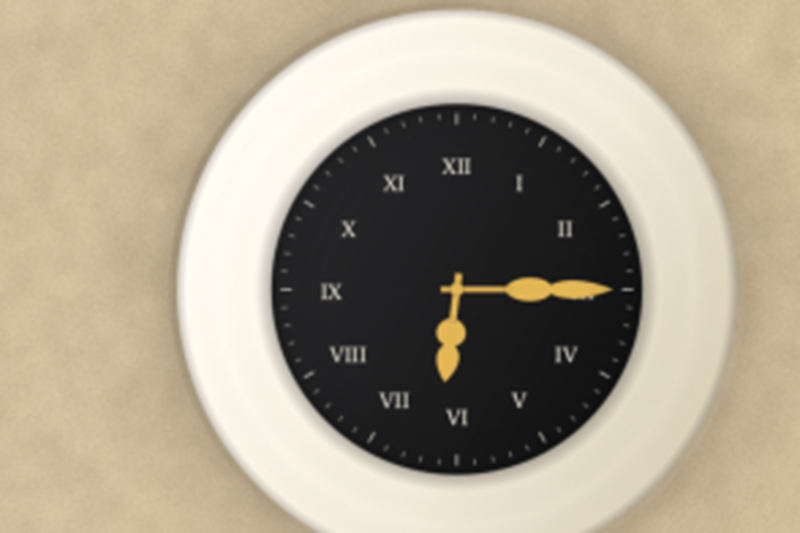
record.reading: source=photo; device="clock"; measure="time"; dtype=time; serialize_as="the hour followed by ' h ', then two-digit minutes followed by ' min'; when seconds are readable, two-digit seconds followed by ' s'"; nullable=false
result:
6 h 15 min
